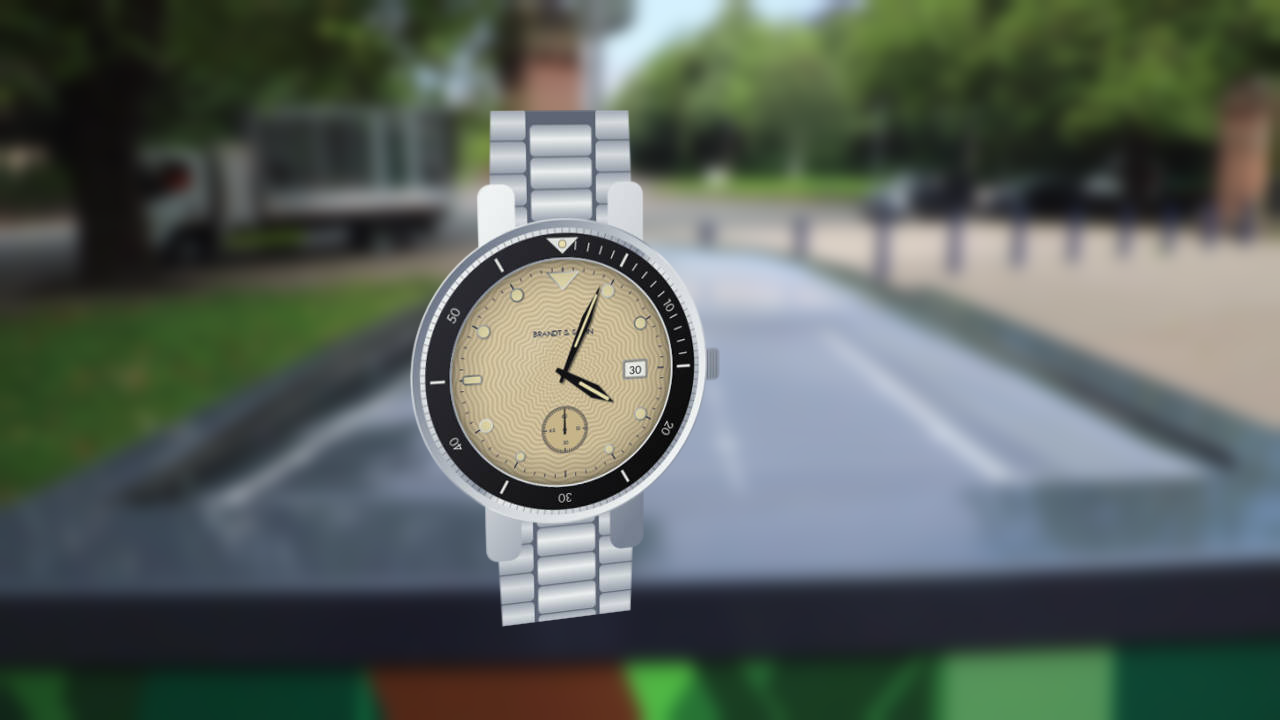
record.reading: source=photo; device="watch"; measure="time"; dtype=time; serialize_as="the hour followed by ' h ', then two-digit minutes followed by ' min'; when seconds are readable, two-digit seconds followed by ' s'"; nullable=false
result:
4 h 04 min
